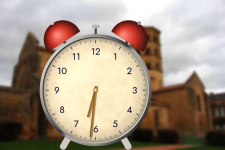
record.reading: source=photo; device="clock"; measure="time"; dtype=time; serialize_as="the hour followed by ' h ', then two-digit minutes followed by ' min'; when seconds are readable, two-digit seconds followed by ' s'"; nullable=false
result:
6 h 31 min
